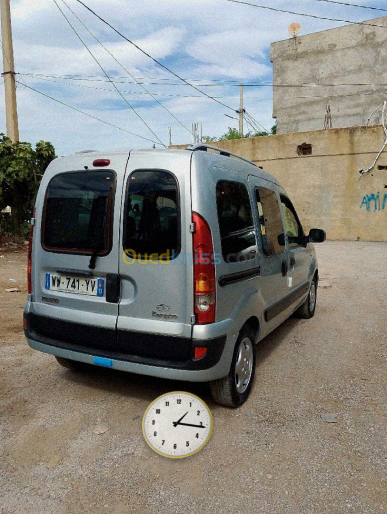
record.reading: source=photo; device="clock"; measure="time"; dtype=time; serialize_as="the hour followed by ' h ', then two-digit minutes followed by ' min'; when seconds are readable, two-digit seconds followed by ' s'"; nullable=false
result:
1 h 16 min
